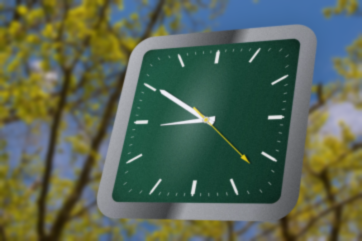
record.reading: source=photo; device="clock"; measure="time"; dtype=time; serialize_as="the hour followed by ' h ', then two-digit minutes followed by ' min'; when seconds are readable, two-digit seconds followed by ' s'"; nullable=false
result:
8 h 50 min 22 s
